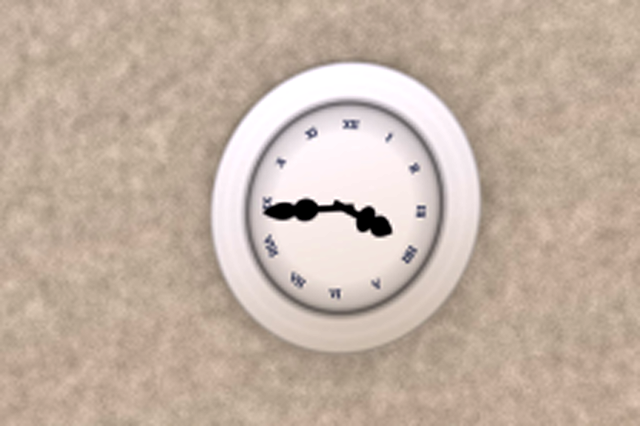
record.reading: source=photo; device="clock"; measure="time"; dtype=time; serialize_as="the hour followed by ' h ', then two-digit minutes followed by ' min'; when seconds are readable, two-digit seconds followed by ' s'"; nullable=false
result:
3 h 44 min
